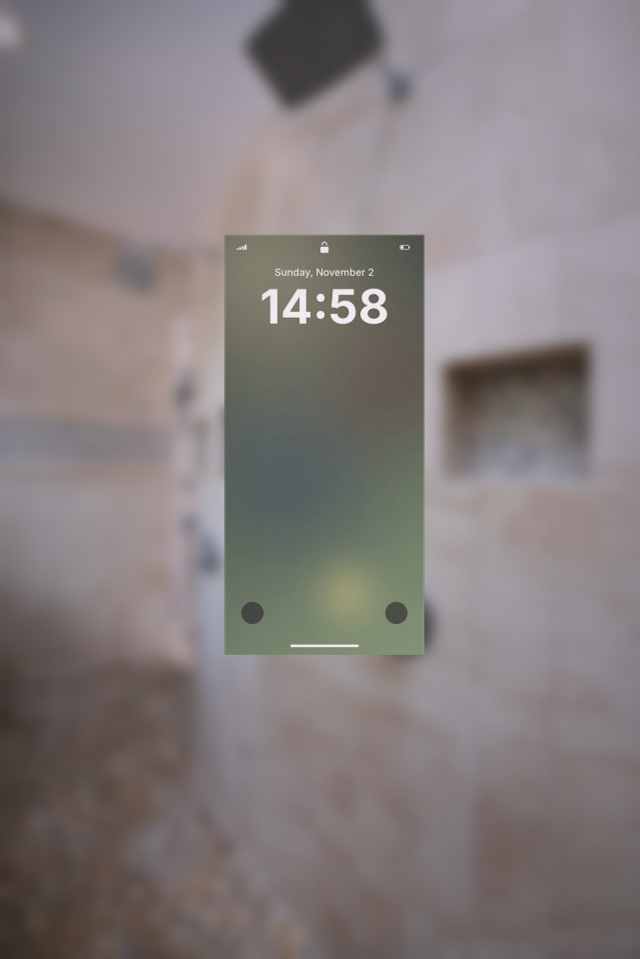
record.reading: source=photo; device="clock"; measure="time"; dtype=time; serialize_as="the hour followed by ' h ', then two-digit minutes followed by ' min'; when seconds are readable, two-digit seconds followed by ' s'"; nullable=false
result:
14 h 58 min
